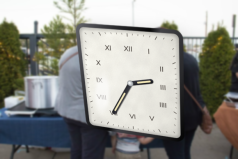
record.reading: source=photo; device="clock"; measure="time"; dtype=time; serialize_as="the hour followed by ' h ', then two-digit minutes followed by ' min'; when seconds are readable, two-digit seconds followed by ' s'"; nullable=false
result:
2 h 35 min
